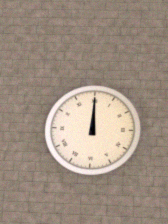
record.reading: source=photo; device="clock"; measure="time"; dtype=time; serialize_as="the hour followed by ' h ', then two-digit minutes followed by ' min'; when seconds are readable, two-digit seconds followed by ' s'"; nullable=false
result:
12 h 00 min
